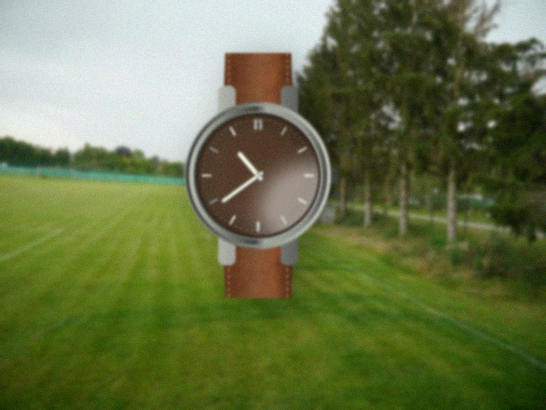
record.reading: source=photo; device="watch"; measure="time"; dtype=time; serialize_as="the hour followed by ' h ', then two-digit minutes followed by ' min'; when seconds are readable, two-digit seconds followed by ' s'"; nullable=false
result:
10 h 39 min
